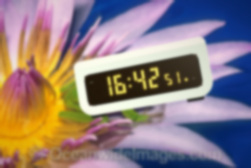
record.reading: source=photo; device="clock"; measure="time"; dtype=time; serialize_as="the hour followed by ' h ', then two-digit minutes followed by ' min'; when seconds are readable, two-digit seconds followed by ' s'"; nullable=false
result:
16 h 42 min
